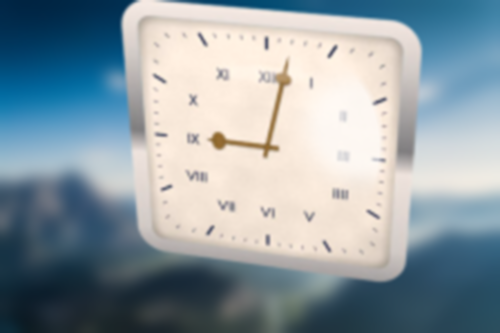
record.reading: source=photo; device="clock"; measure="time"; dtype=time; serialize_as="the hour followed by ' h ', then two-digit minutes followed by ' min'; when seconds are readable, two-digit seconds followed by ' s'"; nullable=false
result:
9 h 02 min
